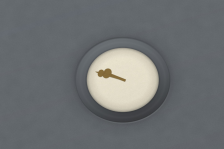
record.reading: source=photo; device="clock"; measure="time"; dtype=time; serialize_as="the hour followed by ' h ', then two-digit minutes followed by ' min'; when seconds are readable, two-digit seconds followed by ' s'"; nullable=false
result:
9 h 48 min
